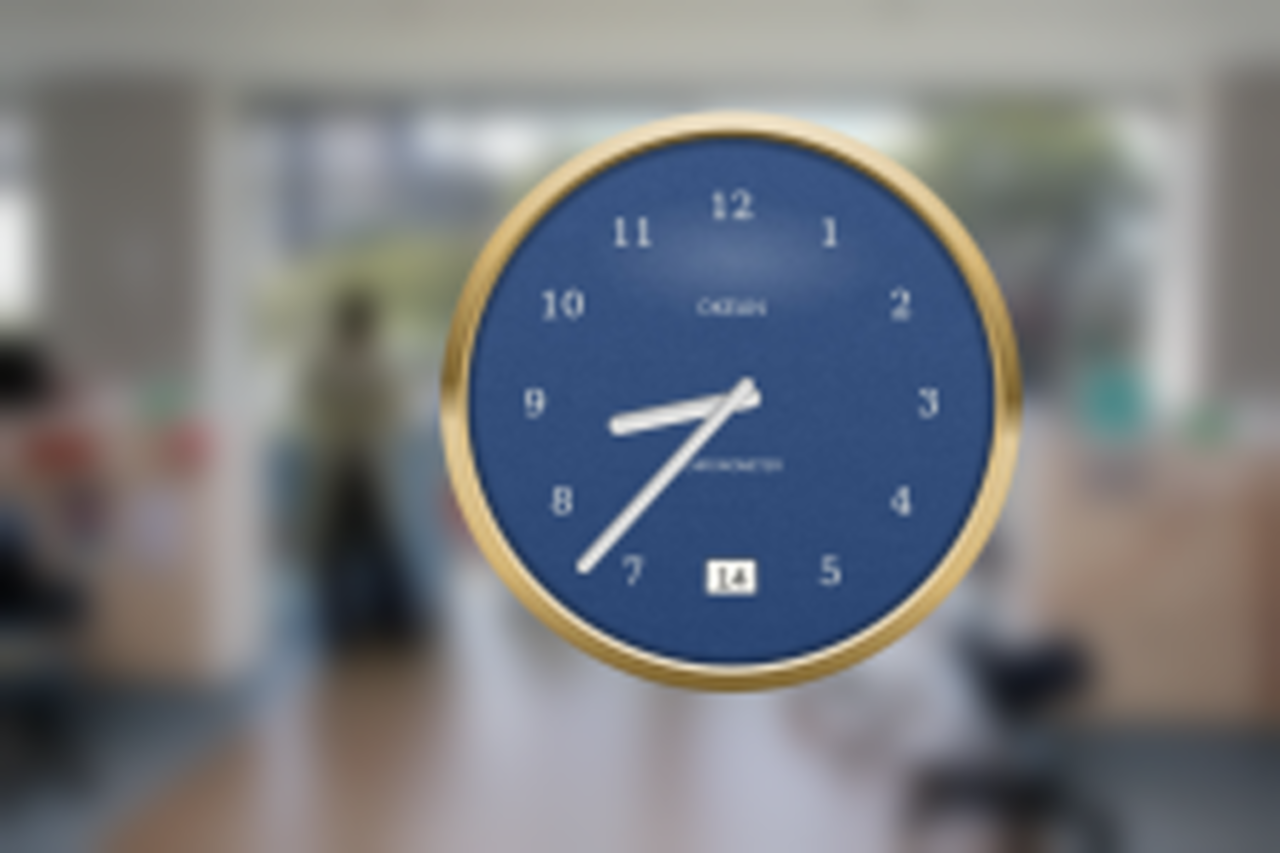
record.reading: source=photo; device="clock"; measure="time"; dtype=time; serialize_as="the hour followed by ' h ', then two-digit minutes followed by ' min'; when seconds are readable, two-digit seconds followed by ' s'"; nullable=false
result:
8 h 37 min
